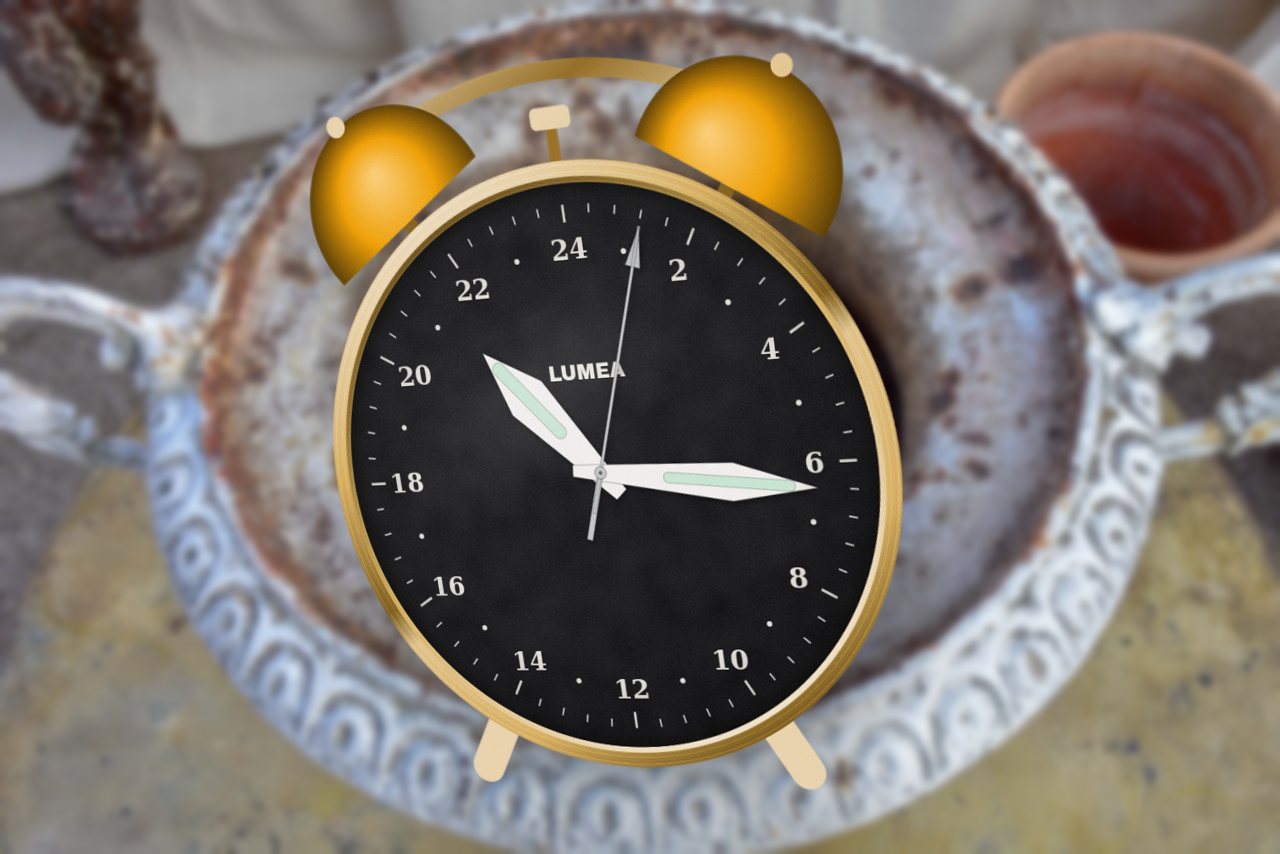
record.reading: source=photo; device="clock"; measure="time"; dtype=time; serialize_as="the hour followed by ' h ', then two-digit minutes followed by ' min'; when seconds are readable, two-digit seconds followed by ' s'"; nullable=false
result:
21 h 16 min 03 s
